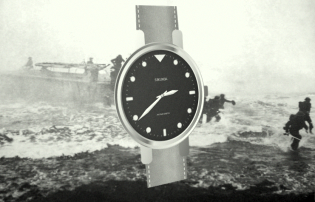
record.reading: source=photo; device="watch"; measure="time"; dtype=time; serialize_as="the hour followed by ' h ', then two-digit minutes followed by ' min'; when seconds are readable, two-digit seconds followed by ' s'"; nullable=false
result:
2 h 39 min
